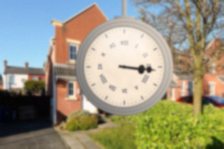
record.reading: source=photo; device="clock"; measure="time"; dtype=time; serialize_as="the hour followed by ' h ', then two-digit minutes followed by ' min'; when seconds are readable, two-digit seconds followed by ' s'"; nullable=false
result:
3 h 16 min
